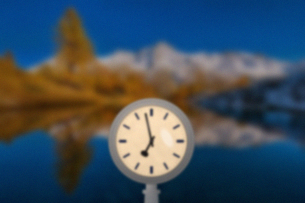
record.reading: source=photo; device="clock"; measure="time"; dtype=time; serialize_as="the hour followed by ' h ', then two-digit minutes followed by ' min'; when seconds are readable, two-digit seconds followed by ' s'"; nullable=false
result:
6 h 58 min
